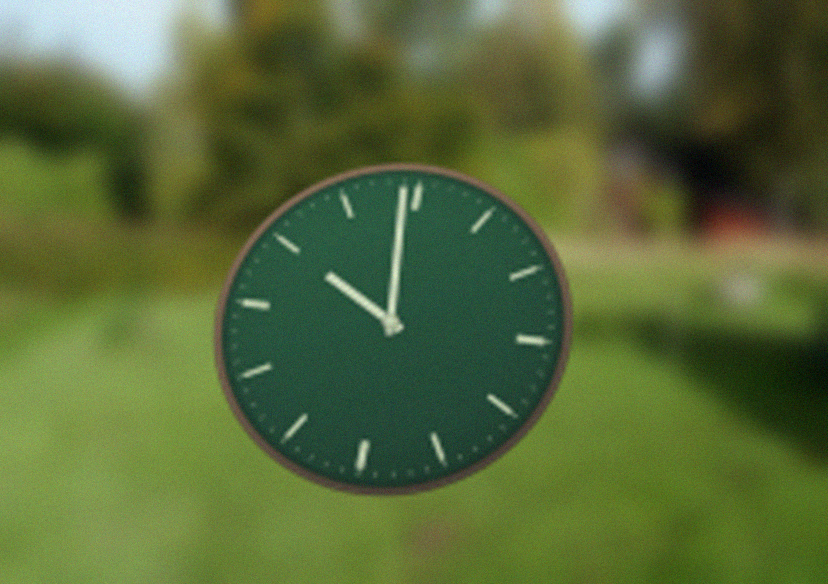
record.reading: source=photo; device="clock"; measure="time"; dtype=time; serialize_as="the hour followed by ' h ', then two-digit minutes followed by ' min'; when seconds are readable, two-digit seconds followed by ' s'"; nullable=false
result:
9 h 59 min
